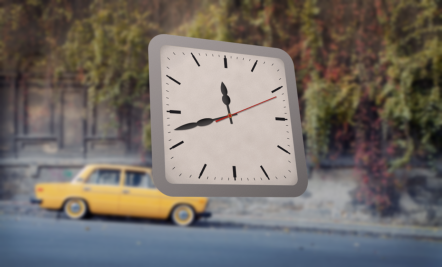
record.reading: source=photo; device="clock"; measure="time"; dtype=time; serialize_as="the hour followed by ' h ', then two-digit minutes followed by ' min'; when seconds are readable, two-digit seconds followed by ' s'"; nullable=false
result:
11 h 42 min 11 s
